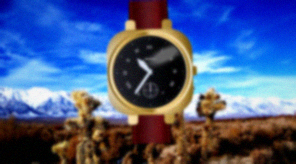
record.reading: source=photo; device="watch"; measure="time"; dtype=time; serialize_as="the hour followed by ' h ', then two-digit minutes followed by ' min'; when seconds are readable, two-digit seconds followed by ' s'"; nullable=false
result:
10 h 36 min
